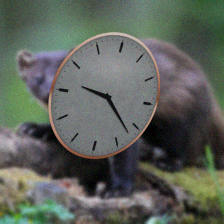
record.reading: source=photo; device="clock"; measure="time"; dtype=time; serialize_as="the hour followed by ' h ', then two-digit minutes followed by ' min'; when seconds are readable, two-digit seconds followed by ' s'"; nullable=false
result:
9 h 22 min
